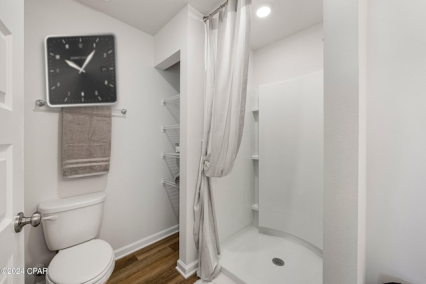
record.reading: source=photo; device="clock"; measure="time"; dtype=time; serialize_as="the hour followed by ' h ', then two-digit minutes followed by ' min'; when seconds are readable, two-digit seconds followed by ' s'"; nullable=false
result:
10 h 06 min
